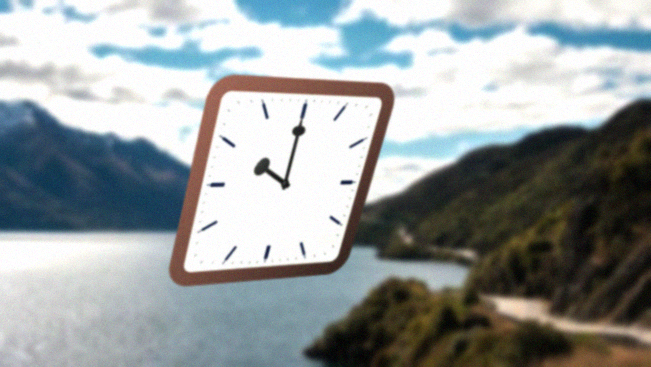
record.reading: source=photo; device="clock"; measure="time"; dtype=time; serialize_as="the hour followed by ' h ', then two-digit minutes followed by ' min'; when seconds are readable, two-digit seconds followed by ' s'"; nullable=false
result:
10 h 00 min
